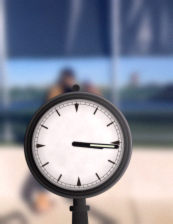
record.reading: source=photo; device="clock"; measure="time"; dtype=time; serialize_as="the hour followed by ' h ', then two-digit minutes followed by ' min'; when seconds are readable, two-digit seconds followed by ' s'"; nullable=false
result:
3 h 16 min
